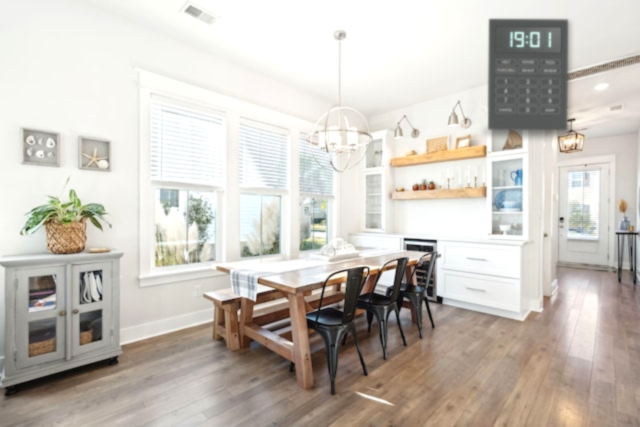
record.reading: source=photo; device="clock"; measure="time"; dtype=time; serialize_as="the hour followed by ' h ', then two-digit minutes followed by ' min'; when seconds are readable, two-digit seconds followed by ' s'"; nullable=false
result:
19 h 01 min
